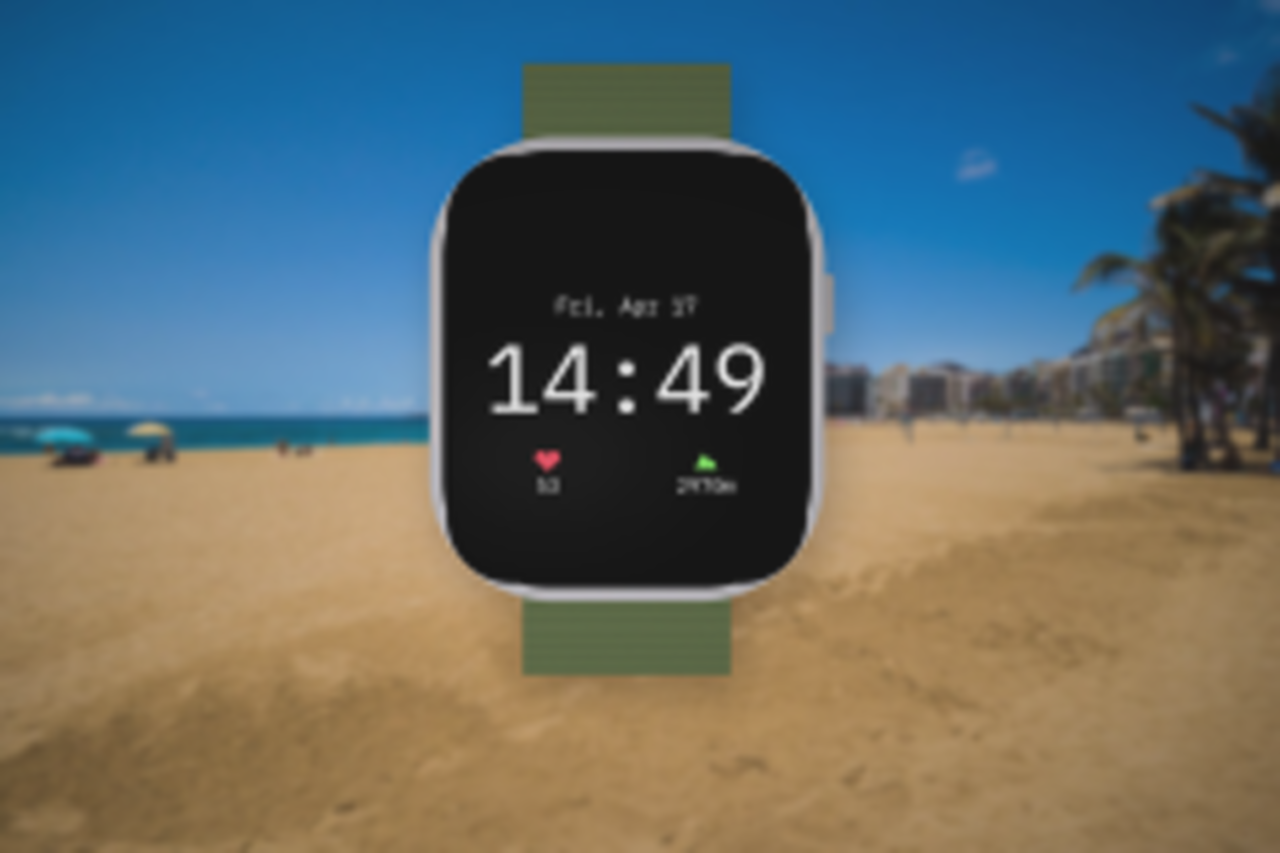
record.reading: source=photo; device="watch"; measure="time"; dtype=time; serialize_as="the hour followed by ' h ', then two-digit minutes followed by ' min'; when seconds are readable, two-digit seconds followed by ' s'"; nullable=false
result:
14 h 49 min
